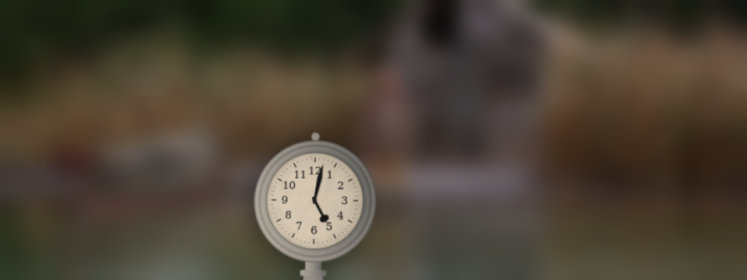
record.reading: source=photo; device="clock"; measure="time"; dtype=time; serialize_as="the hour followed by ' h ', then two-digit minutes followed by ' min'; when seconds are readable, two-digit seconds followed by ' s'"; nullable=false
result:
5 h 02 min
